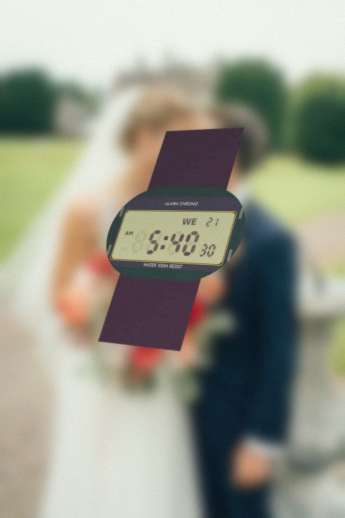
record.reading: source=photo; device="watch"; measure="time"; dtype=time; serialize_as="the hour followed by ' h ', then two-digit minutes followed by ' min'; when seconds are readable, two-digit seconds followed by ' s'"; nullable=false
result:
5 h 40 min 30 s
